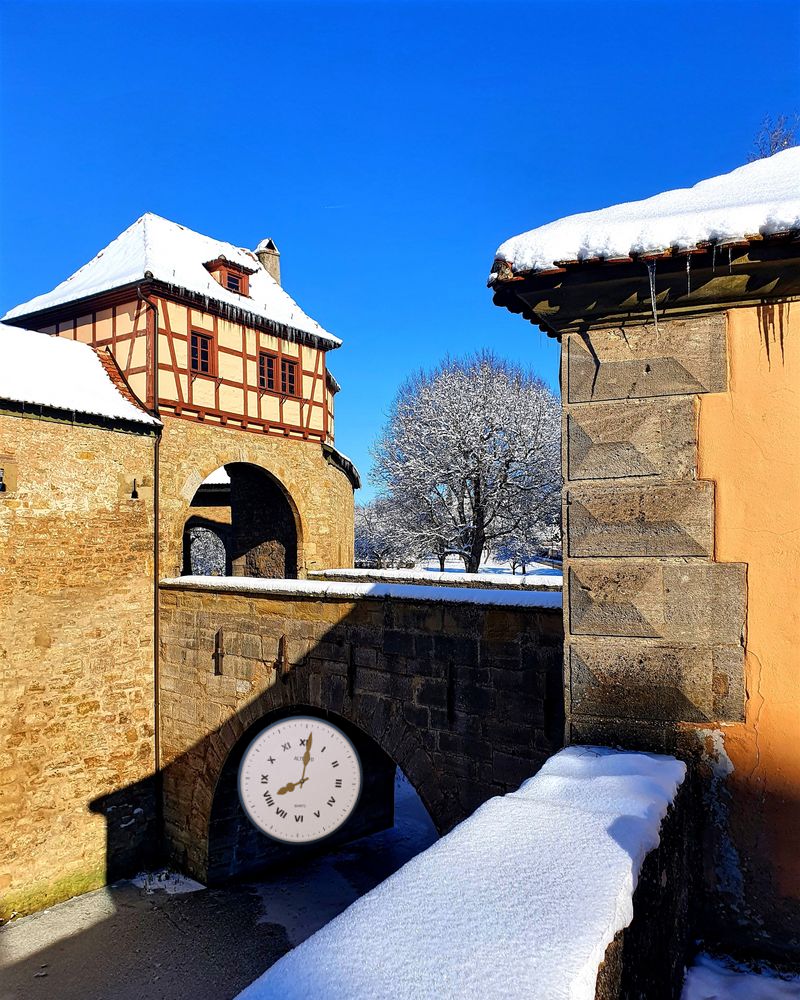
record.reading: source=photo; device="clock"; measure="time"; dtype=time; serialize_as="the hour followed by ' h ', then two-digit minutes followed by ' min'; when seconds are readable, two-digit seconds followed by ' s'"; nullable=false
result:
8 h 01 min
